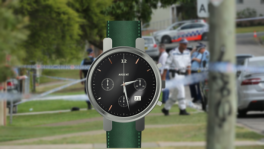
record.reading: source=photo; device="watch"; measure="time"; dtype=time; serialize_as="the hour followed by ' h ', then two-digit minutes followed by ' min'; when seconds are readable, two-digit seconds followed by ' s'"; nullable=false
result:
2 h 28 min
